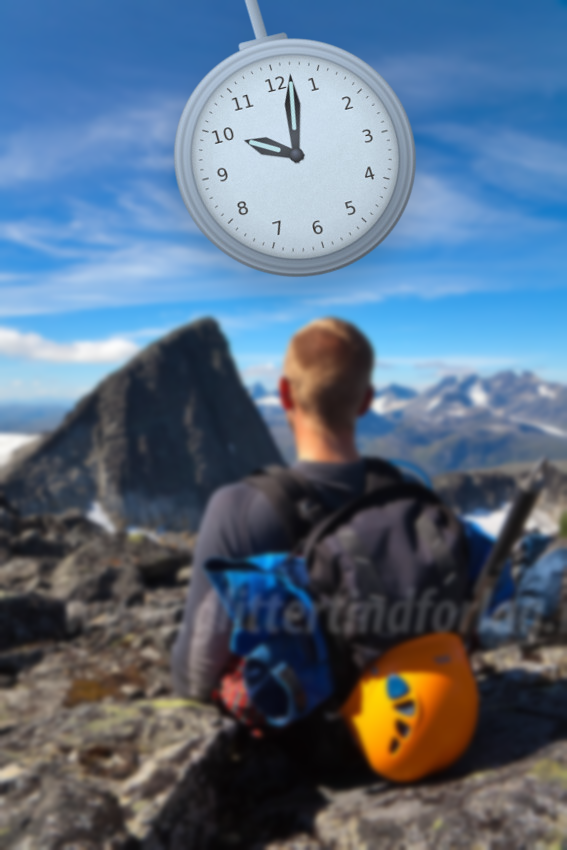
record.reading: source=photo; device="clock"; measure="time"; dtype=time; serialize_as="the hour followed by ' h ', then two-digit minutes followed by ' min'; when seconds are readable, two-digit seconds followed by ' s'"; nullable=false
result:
10 h 02 min
